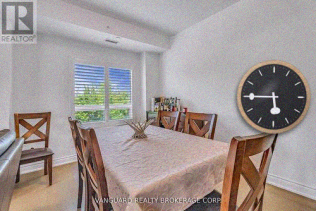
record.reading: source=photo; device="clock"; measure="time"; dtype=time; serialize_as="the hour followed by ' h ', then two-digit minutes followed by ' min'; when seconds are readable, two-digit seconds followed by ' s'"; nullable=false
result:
5 h 45 min
